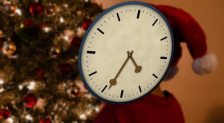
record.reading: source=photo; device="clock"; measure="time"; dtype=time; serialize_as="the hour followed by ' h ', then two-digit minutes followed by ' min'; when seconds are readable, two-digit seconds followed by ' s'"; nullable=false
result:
4 h 34 min
